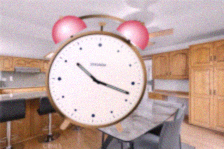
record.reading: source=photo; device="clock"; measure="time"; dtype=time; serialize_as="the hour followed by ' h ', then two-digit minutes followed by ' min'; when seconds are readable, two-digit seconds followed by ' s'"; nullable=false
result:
10 h 18 min
